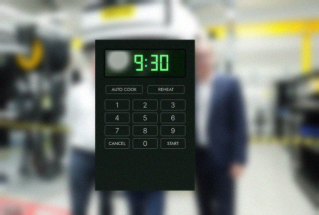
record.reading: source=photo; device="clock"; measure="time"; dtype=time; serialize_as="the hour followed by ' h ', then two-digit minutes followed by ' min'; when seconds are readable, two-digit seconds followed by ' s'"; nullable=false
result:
9 h 30 min
